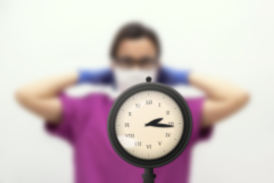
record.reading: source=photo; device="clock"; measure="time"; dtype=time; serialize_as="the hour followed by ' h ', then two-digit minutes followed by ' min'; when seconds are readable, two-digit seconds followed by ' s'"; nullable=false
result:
2 h 16 min
